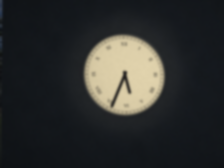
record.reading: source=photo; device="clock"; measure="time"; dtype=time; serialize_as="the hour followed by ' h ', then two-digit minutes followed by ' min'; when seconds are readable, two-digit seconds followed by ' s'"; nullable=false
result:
5 h 34 min
